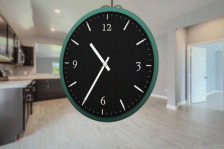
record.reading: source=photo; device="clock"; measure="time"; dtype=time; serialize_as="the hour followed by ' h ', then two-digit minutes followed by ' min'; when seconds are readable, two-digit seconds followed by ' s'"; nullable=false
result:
10 h 35 min
